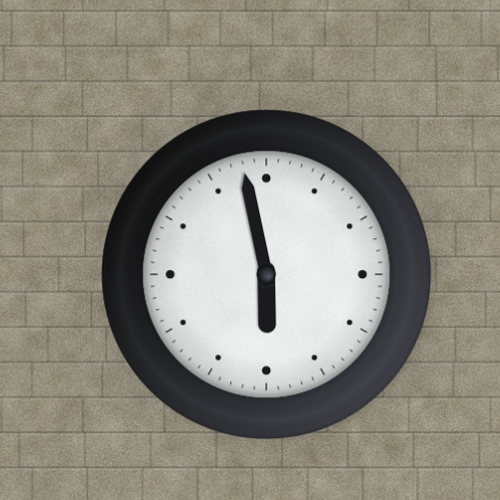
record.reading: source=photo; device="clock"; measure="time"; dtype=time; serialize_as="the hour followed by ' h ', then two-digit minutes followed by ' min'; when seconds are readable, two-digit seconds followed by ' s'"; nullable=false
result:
5 h 58 min
